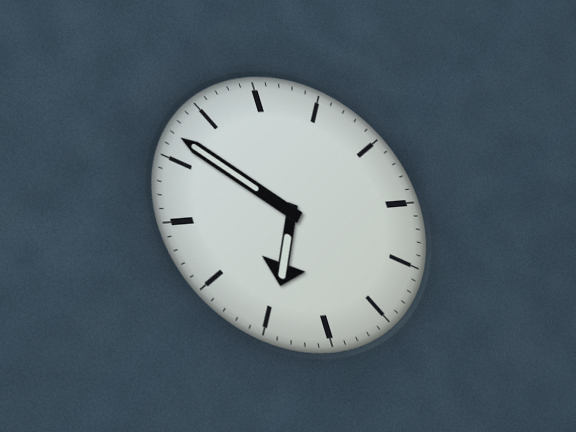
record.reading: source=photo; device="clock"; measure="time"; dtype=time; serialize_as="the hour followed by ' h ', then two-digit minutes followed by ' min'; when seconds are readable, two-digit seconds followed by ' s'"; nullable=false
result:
6 h 52 min
